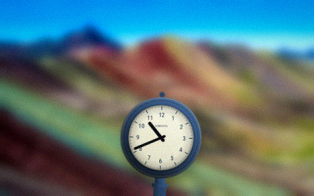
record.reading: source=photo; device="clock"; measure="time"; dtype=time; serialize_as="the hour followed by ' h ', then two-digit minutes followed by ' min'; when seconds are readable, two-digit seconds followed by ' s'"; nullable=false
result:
10 h 41 min
